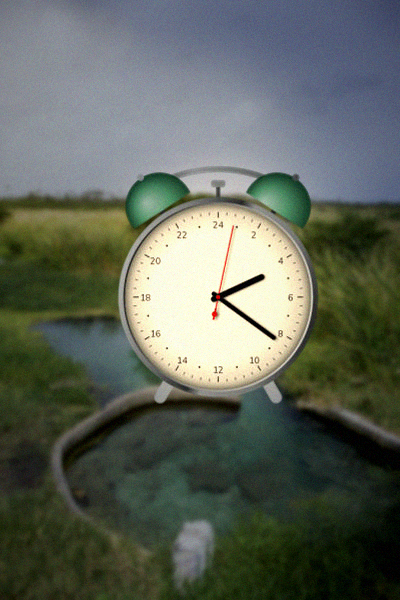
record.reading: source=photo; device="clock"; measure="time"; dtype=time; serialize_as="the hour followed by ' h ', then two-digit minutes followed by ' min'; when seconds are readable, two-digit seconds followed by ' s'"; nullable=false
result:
4 h 21 min 02 s
